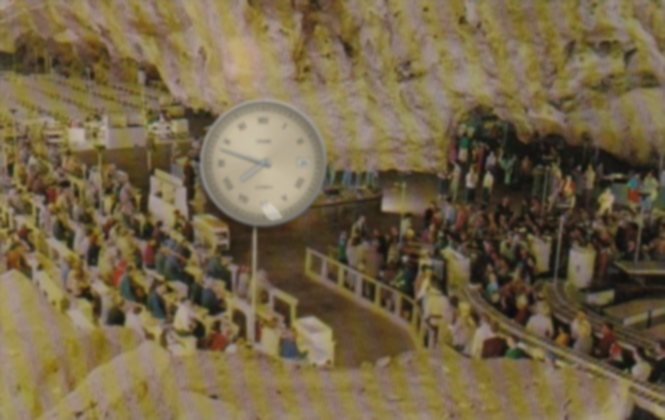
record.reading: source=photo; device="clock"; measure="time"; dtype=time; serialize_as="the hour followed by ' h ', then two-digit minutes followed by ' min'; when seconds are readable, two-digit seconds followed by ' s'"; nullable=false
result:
7 h 48 min
